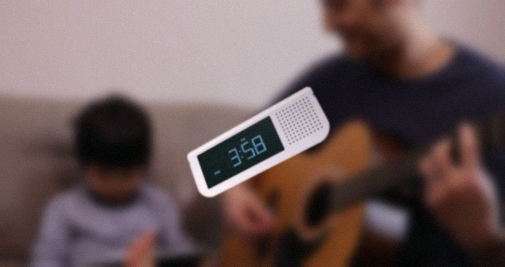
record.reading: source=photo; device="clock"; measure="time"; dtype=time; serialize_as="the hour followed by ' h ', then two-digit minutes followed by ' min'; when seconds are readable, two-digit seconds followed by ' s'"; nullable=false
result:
3 h 58 min
